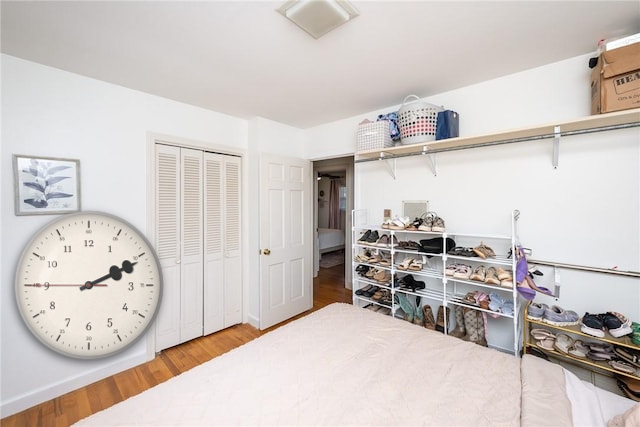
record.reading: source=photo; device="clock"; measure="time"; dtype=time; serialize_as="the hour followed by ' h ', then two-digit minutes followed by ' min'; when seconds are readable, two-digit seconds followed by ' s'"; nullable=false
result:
2 h 10 min 45 s
